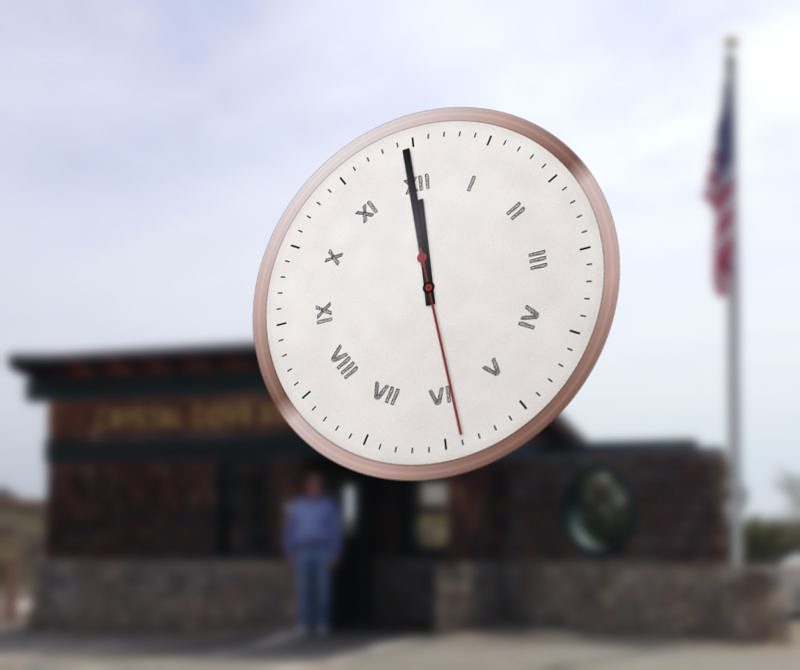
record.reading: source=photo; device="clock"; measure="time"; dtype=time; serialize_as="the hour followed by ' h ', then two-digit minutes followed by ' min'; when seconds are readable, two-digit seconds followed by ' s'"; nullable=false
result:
11 h 59 min 29 s
